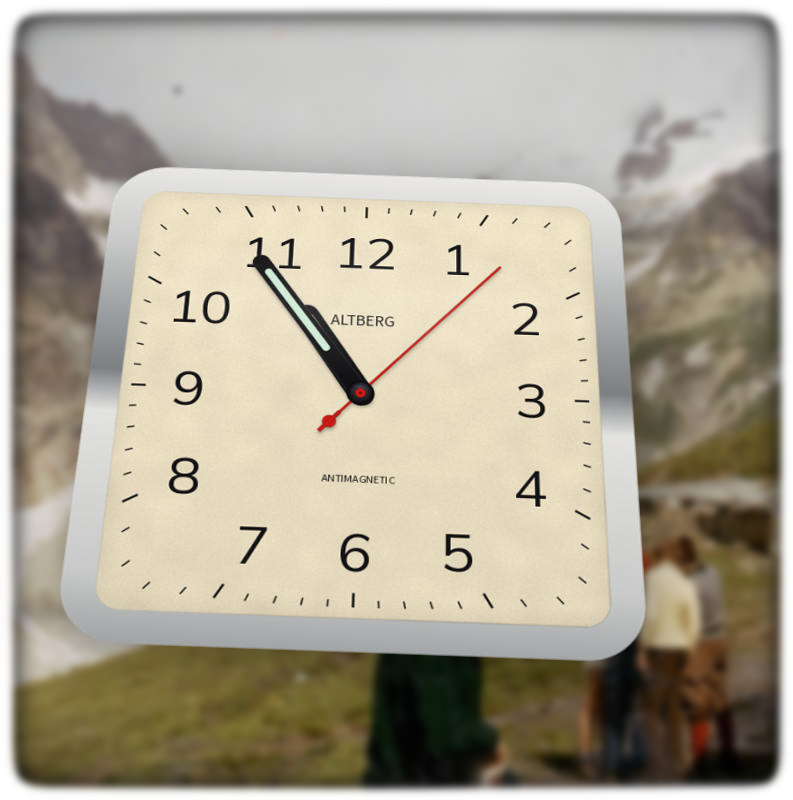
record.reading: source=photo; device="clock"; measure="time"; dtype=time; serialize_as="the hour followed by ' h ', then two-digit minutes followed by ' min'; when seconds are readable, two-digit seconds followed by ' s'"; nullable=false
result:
10 h 54 min 07 s
